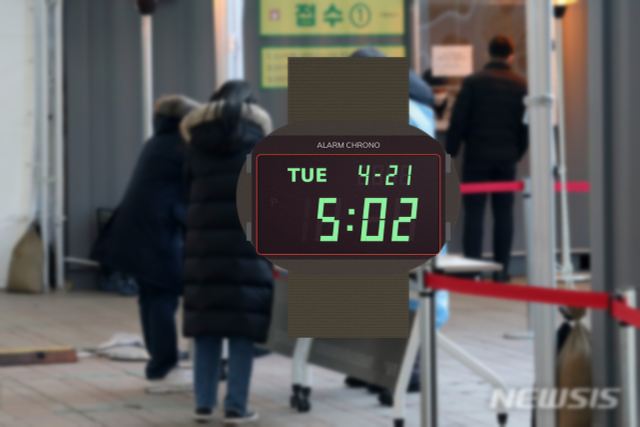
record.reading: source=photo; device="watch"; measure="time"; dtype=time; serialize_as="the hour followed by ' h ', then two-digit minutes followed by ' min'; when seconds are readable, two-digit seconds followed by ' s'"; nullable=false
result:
5 h 02 min
